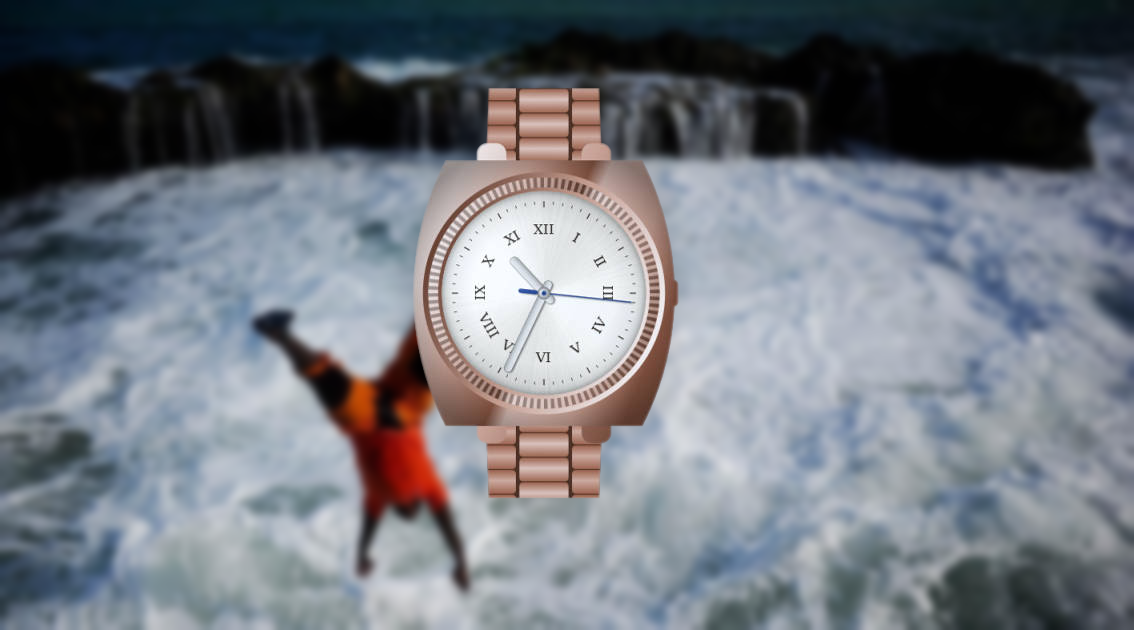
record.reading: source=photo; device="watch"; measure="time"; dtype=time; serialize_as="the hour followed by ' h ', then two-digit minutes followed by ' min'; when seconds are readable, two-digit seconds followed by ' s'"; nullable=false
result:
10 h 34 min 16 s
